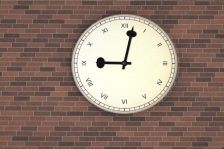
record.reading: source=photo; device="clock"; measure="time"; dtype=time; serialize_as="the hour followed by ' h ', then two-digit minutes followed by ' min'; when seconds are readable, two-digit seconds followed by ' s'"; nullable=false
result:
9 h 02 min
